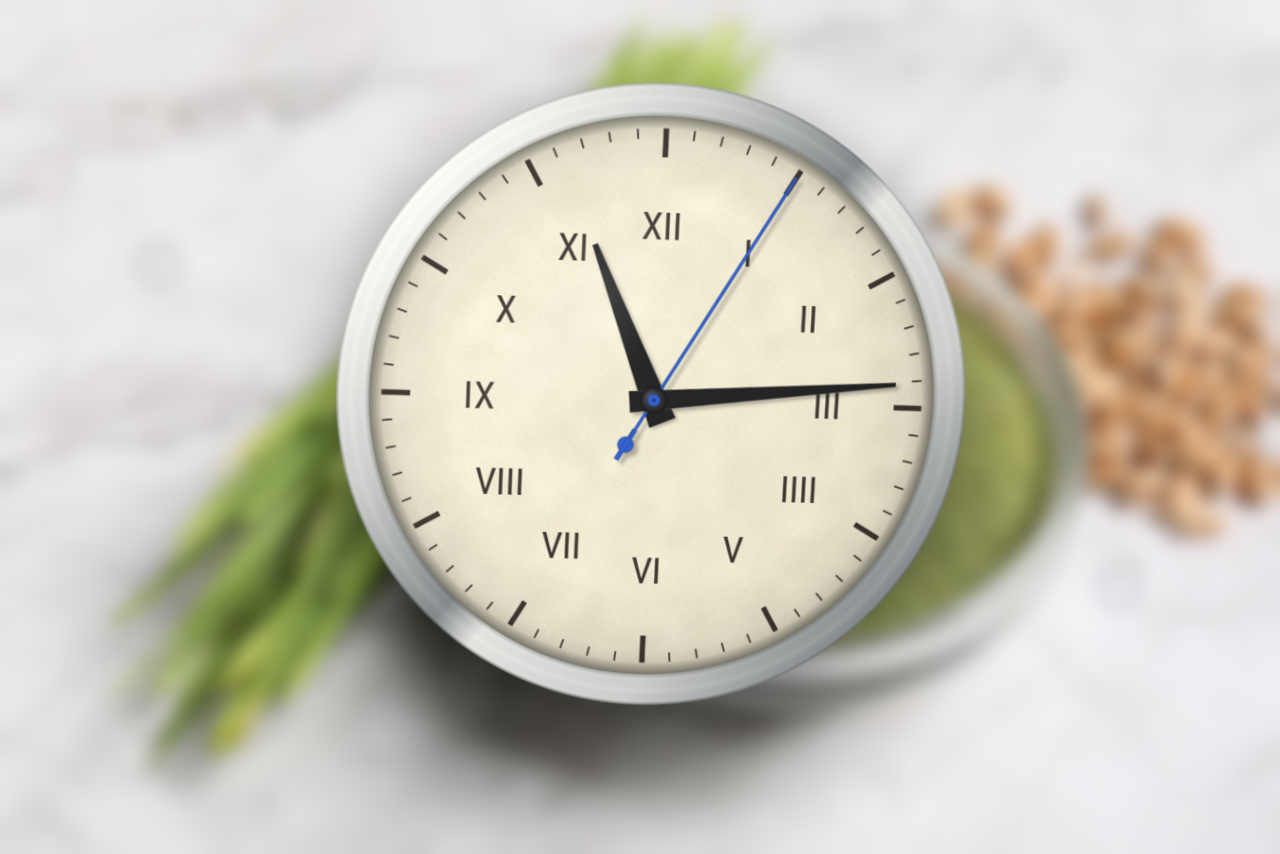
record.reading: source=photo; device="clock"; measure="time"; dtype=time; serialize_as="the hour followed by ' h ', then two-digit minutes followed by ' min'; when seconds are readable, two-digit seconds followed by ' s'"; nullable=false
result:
11 h 14 min 05 s
